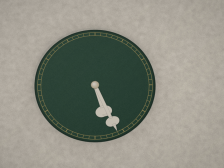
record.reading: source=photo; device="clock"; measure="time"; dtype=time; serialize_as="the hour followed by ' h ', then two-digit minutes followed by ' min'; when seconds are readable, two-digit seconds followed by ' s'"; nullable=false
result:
5 h 26 min
